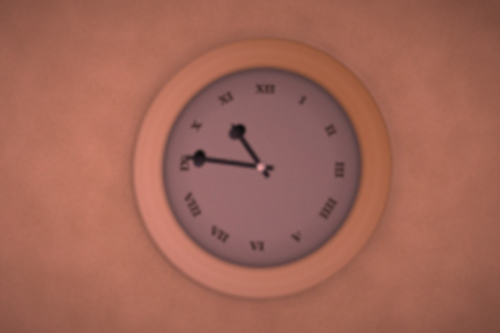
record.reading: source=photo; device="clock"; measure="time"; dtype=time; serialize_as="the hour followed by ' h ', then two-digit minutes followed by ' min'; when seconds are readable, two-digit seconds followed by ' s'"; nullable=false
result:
10 h 46 min
